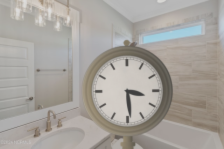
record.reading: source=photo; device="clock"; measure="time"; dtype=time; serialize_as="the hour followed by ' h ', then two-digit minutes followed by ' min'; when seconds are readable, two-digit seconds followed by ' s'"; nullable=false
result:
3 h 29 min
